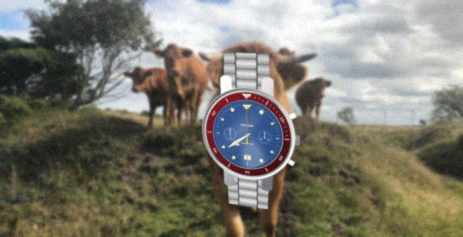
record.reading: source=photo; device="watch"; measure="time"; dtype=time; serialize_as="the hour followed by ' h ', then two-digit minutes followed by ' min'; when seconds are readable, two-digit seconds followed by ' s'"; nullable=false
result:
7 h 39 min
